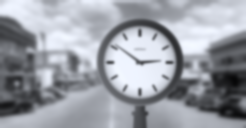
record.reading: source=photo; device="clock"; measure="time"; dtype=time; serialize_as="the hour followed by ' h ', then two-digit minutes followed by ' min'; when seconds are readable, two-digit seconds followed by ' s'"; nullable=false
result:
2 h 51 min
